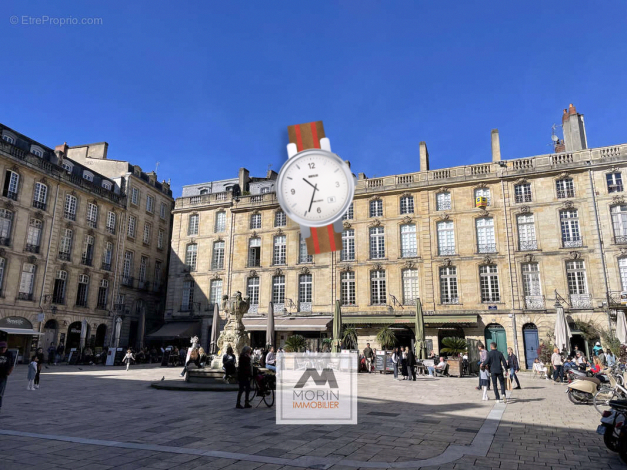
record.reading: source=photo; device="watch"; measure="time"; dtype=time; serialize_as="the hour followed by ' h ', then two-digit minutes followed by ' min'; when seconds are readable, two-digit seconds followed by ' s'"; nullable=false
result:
10 h 34 min
